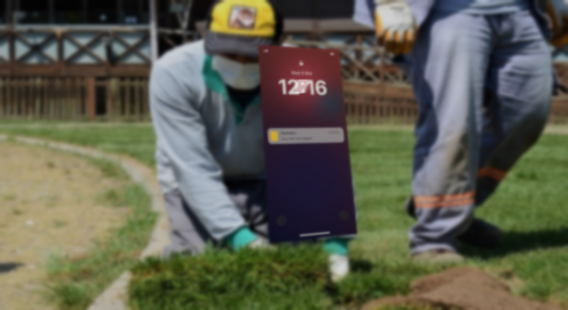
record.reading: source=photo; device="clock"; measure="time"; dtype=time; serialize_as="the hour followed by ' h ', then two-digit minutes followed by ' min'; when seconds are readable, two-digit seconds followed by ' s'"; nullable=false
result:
12 h 16 min
